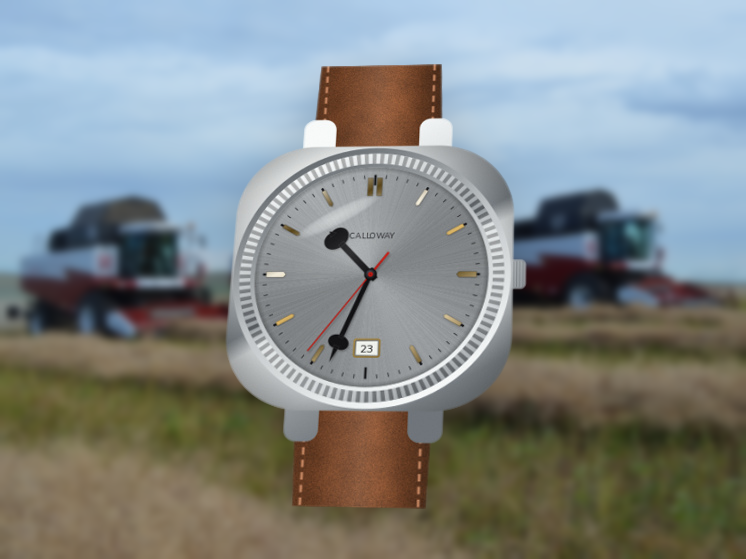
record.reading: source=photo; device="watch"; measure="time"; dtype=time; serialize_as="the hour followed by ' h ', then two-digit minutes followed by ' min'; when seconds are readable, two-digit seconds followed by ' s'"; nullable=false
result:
10 h 33 min 36 s
